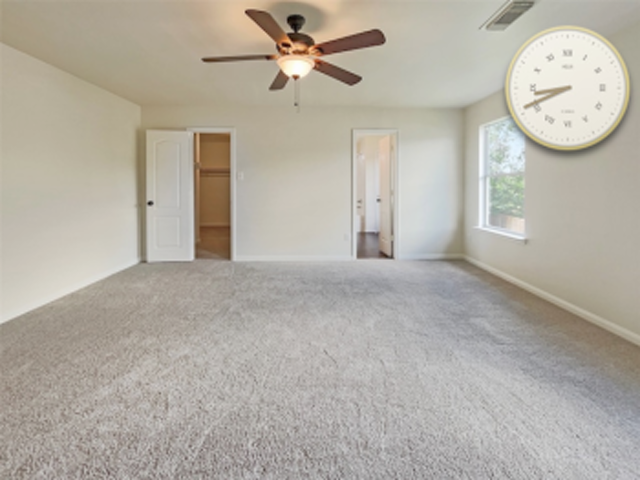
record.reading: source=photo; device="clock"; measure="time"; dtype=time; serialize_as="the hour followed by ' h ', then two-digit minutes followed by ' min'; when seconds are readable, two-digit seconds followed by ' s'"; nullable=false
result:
8 h 41 min
